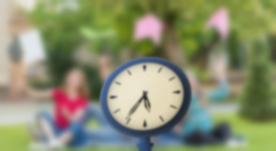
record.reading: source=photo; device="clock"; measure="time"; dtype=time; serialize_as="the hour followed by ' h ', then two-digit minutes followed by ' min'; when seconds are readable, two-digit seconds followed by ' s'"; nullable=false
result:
5 h 36 min
